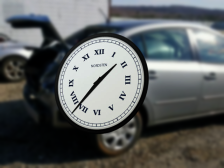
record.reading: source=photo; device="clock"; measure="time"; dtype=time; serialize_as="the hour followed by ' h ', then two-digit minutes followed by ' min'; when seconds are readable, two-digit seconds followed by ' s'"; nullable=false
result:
1 h 37 min
